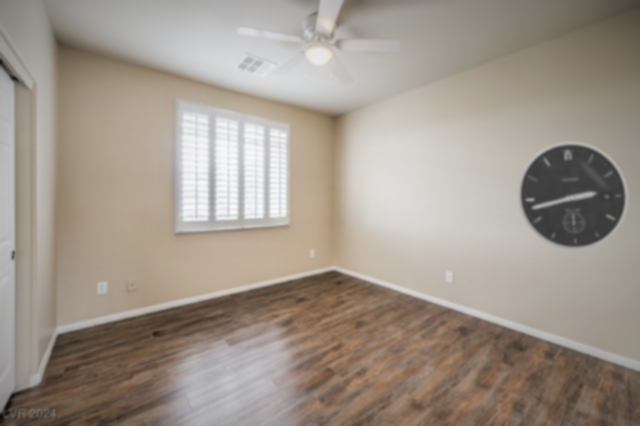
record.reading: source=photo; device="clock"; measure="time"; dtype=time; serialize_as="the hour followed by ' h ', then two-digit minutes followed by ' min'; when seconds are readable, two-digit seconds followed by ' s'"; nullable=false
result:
2 h 43 min
